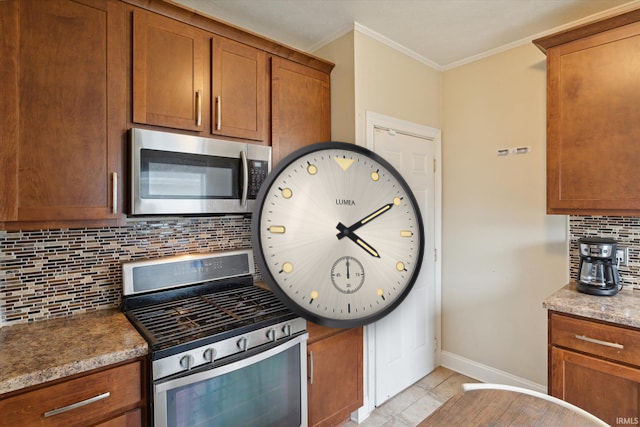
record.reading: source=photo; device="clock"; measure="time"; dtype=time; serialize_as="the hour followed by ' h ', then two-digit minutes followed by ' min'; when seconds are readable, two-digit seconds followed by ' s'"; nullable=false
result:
4 h 10 min
